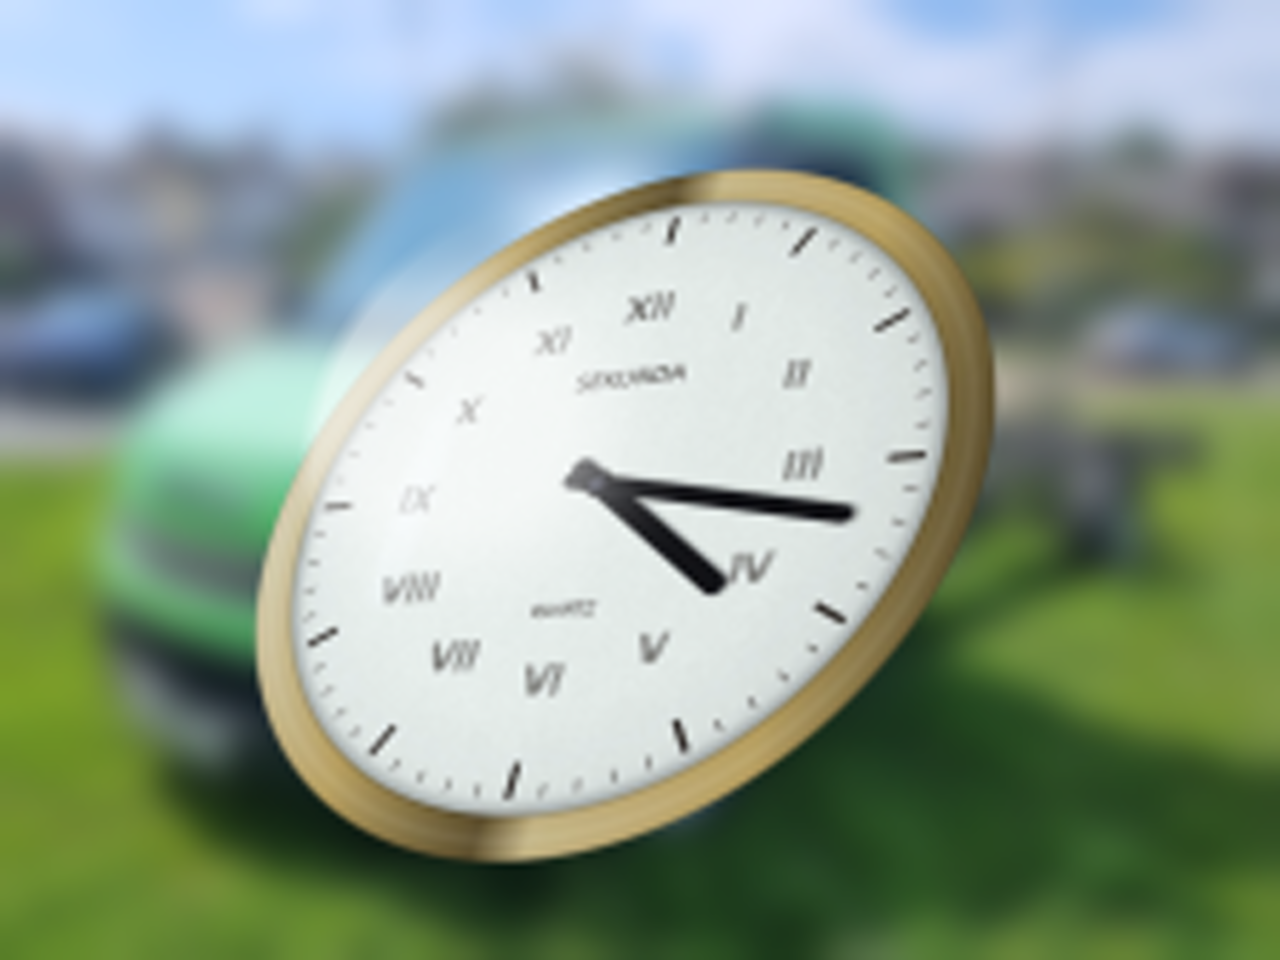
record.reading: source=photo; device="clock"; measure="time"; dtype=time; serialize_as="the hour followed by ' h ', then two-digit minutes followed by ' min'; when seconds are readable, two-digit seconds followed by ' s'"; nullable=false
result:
4 h 17 min
